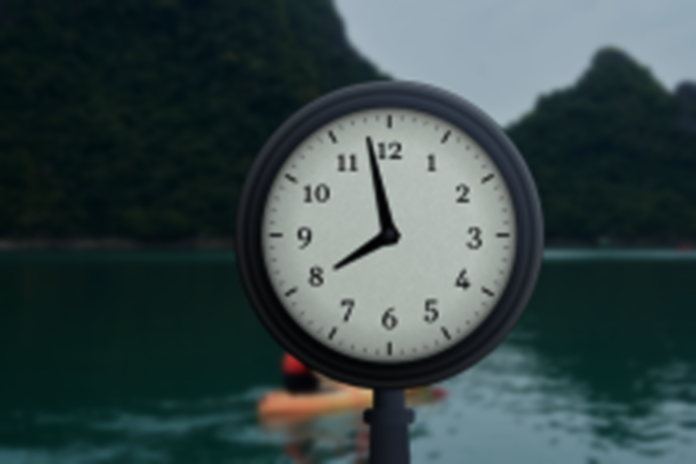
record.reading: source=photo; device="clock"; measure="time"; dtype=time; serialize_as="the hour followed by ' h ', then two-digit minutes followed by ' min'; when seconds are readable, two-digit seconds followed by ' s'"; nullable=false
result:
7 h 58 min
